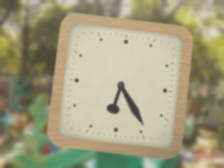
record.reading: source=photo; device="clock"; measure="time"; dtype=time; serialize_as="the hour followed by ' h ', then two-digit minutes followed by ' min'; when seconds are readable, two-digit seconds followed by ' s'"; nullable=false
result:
6 h 24 min
